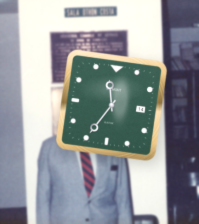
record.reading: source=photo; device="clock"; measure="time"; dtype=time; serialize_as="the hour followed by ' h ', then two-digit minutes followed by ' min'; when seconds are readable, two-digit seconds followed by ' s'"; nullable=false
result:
11 h 35 min
